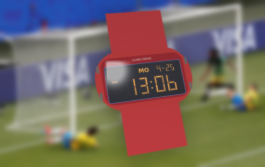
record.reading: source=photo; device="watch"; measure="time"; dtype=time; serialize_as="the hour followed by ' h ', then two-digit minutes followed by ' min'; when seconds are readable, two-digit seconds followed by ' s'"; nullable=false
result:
13 h 06 min
